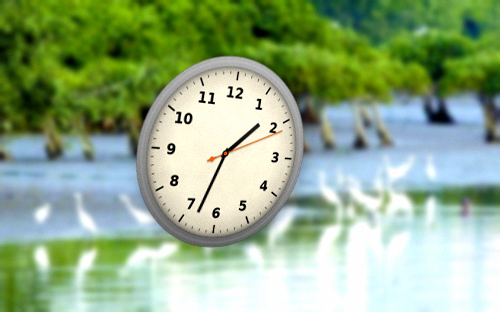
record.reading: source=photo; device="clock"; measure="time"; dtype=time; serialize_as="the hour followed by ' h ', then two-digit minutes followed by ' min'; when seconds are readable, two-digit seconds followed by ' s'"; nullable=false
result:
1 h 33 min 11 s
